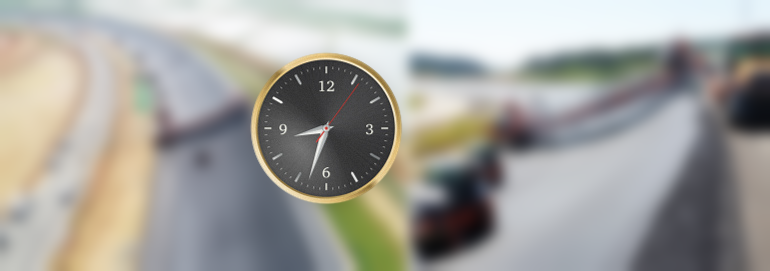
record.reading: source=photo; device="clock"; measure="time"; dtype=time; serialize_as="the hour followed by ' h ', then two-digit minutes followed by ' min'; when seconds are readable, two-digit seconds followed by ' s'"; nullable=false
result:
8 h 33 min 06 s
